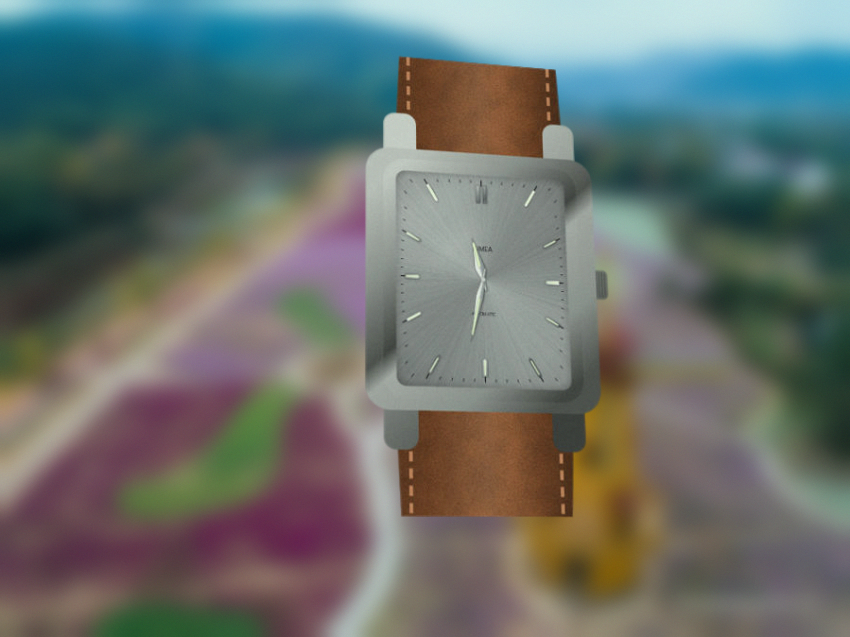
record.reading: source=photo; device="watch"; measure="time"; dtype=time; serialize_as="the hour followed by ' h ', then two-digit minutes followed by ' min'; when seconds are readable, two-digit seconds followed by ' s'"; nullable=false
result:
11 h 32 min
